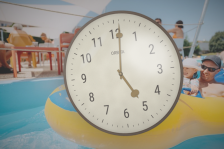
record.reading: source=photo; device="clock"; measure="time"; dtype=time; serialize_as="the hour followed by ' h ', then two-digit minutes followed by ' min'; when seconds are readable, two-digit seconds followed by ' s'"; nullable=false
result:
5 h 01 min
